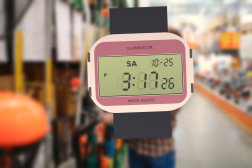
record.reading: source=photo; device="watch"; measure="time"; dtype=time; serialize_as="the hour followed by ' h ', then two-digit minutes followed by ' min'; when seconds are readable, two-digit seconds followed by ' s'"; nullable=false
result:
3 h 17 min 26 s
